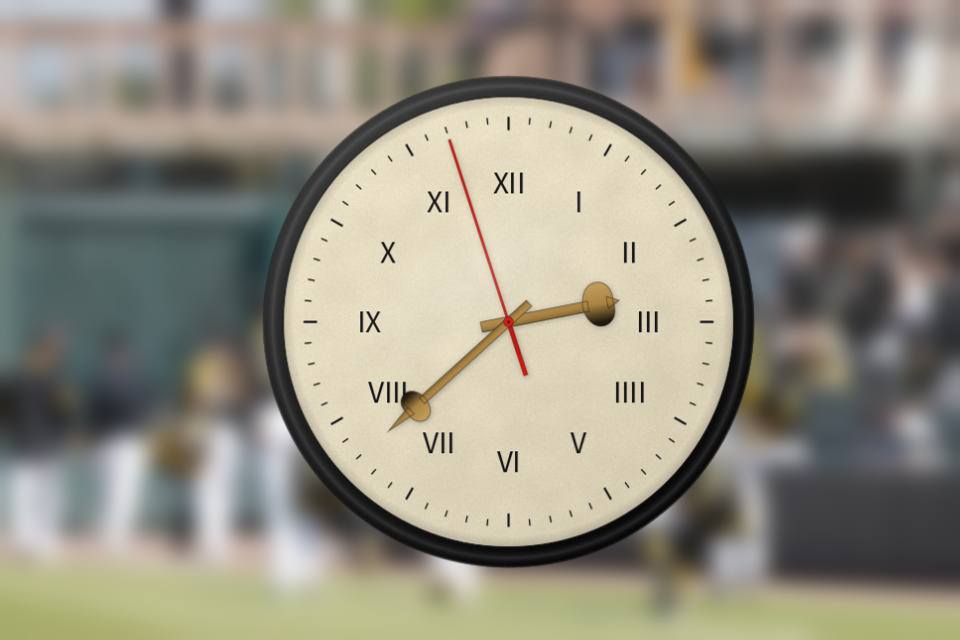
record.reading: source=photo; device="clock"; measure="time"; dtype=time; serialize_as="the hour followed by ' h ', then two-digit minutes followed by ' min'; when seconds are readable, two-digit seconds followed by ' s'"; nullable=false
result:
2 h 37 min 57 s
